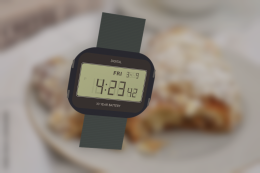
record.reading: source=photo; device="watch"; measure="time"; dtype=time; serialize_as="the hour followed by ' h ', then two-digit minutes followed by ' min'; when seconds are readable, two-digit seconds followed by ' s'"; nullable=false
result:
4 h 23 min 42 s
